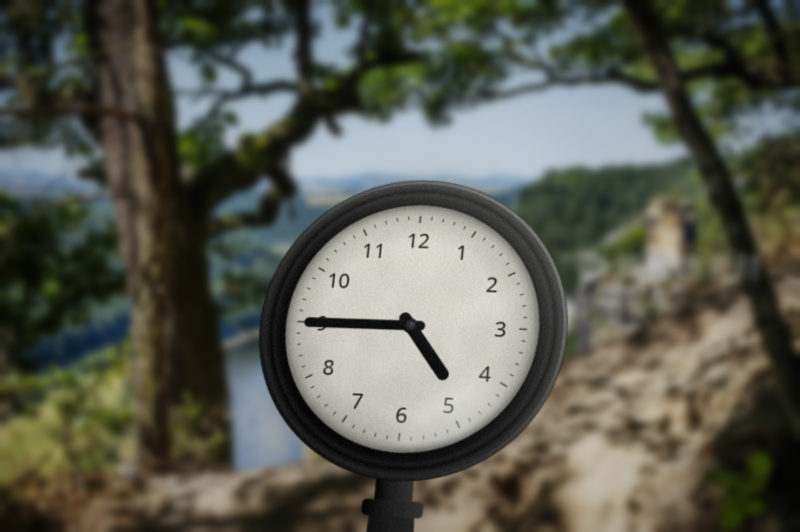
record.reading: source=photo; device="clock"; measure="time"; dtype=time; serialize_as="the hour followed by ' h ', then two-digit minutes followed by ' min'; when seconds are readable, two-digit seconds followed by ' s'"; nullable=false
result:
4 h 45 min
